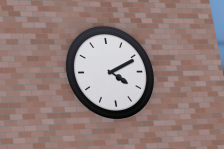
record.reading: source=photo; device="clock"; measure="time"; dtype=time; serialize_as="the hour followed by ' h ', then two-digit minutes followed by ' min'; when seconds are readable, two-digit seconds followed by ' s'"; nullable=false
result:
4 h 11 min
